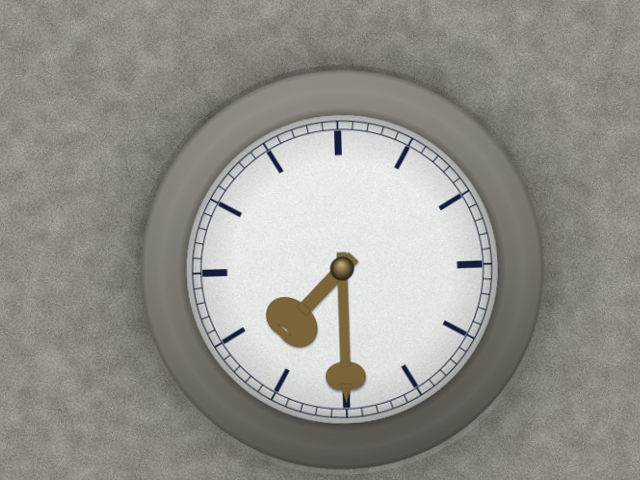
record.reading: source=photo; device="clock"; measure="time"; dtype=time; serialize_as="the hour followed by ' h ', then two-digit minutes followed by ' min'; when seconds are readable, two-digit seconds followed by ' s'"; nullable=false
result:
7 h 30 min
